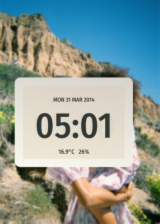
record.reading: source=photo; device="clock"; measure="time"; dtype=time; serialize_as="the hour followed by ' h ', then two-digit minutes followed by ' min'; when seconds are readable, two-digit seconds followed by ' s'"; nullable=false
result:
5 h 01 min
